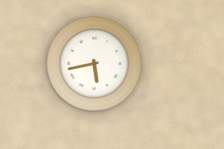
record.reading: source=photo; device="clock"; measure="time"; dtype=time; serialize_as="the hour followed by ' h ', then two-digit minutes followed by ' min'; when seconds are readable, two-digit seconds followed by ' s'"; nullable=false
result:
5 h 43 min
